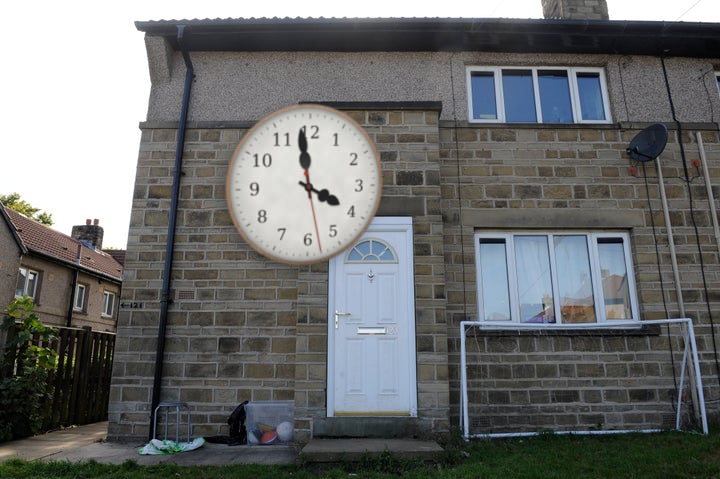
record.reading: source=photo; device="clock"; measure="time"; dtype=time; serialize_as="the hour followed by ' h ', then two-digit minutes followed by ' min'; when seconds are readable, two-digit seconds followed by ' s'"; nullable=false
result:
3 h 58 min 28 s
